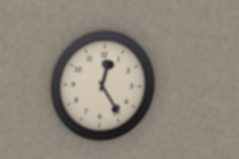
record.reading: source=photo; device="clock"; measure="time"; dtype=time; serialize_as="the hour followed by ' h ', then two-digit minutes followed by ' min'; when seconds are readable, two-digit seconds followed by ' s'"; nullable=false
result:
12 h 24 min
